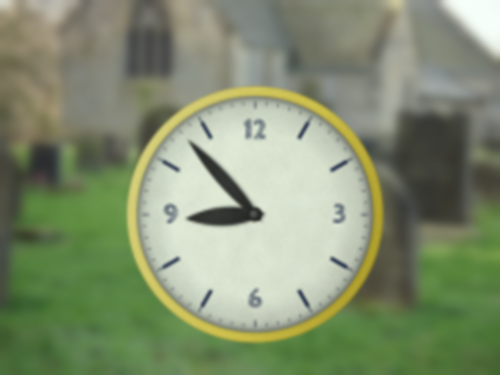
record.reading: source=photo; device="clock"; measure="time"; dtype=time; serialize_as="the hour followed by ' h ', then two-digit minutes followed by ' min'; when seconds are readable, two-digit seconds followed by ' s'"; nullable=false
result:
8 h 53 min
